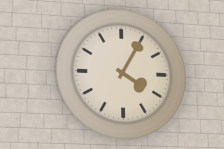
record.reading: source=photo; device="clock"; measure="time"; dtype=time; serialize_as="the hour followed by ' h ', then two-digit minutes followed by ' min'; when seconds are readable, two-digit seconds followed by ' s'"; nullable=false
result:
4 h 05 min
